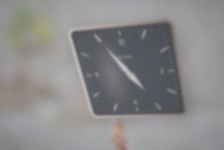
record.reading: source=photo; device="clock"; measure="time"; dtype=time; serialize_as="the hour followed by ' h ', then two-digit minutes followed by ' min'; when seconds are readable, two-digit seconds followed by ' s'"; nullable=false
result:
4 h 55 min
